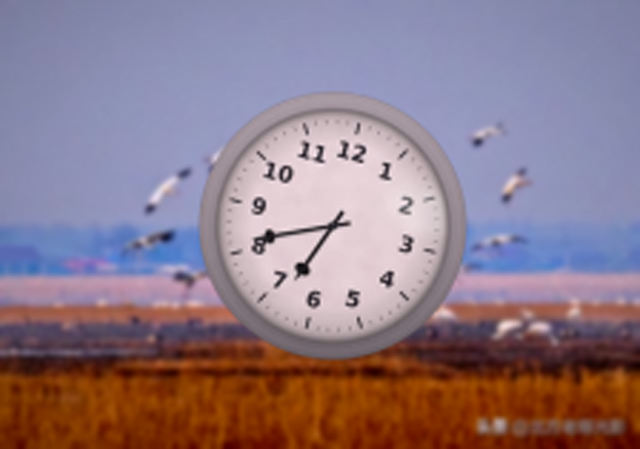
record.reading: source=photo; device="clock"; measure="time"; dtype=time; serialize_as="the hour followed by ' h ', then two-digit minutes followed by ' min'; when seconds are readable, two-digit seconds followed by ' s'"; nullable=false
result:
6 h 41 min
